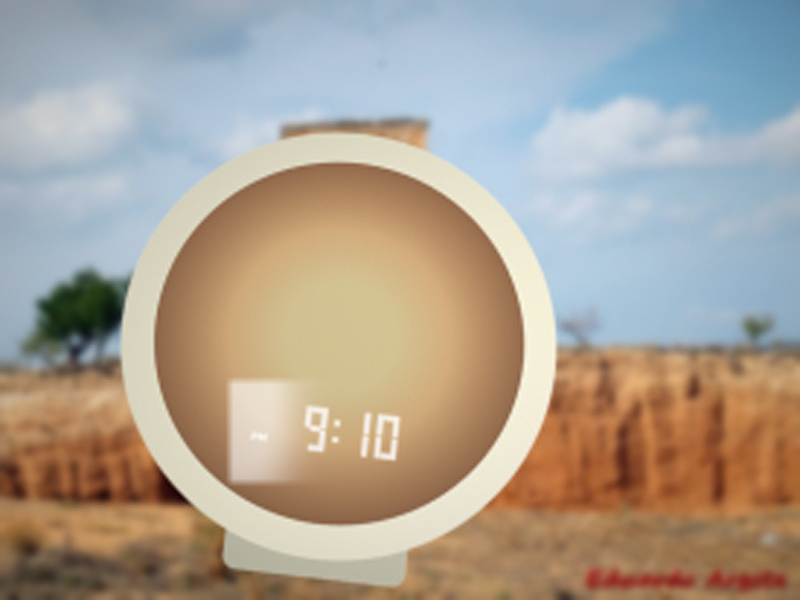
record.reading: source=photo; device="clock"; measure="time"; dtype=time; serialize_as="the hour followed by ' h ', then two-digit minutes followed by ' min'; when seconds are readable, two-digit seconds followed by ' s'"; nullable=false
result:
9 h 10 min
